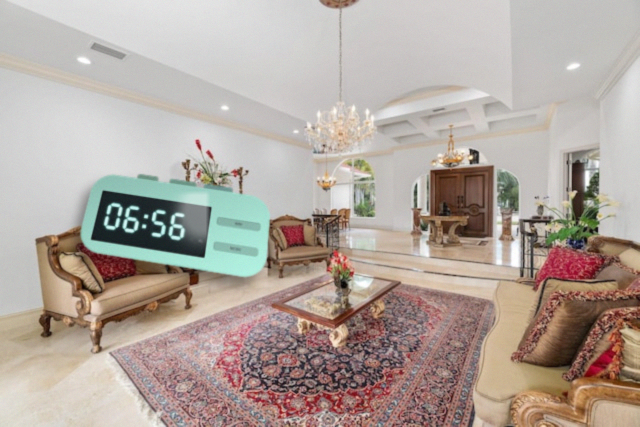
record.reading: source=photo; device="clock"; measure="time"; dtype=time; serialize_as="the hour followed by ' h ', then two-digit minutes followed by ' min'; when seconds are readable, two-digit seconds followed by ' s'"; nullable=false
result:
6 h 56 min
